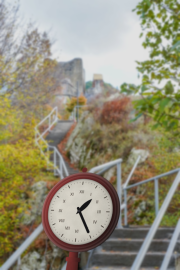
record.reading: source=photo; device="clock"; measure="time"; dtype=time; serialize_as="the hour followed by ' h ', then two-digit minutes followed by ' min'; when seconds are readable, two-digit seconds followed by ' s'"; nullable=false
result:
1 h 25 min
